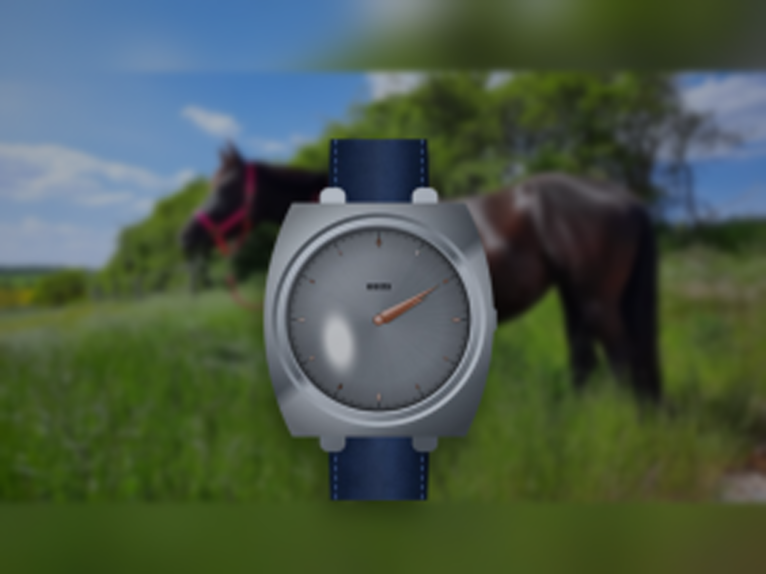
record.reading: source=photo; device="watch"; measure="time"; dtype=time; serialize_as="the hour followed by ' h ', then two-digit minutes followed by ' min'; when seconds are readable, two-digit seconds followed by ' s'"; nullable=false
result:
2 h 10 min
